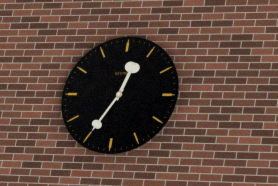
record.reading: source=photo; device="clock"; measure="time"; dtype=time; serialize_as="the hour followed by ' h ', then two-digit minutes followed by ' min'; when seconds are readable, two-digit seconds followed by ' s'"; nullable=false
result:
12 h 35 min
